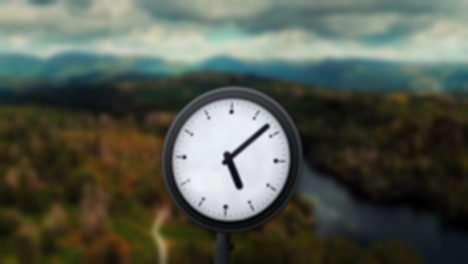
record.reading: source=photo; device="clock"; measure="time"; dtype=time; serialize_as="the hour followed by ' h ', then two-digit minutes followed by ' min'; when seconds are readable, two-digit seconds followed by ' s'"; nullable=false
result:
5 h 08 min
